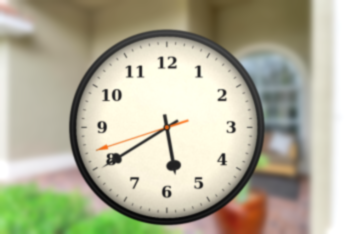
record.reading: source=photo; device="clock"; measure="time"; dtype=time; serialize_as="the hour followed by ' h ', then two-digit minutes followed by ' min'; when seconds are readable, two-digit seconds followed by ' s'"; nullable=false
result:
5 h 39 min 42 s
